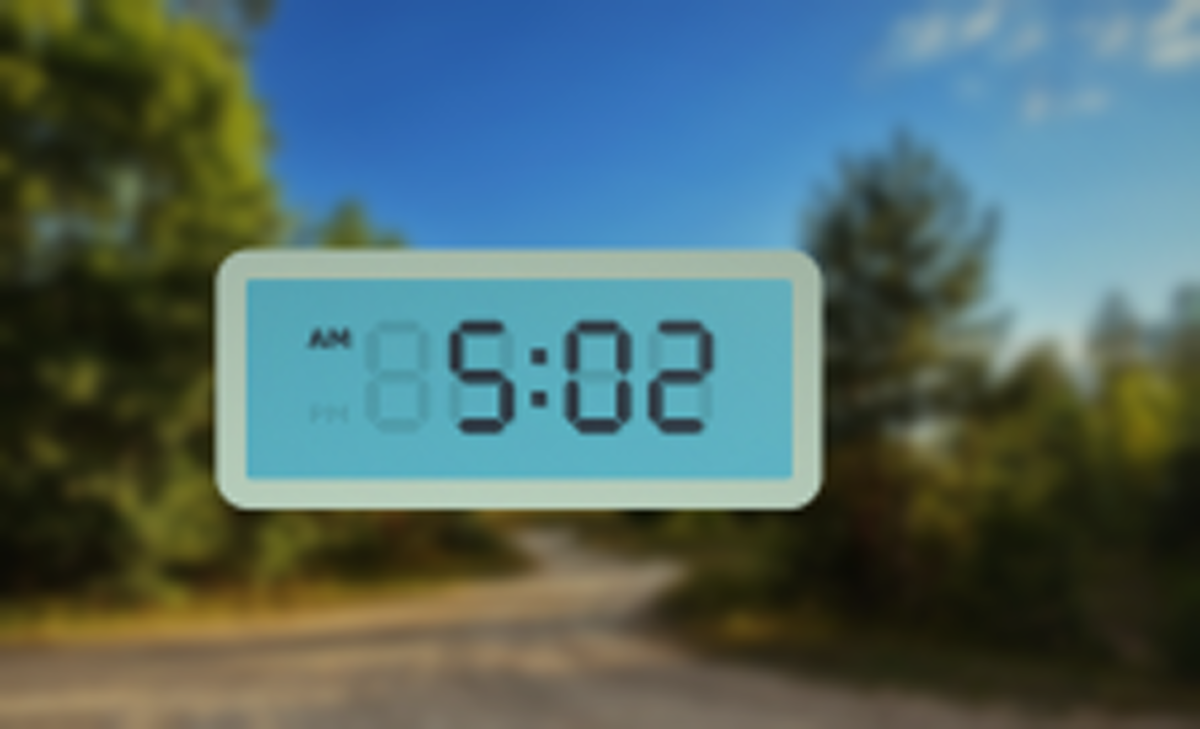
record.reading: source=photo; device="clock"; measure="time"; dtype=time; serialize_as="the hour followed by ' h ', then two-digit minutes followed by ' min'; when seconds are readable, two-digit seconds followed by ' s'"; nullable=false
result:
5 h 02 min
